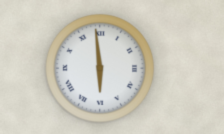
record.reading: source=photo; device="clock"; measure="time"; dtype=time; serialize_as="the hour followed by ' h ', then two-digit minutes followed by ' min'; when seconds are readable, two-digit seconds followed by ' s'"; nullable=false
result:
5 h 59 min
